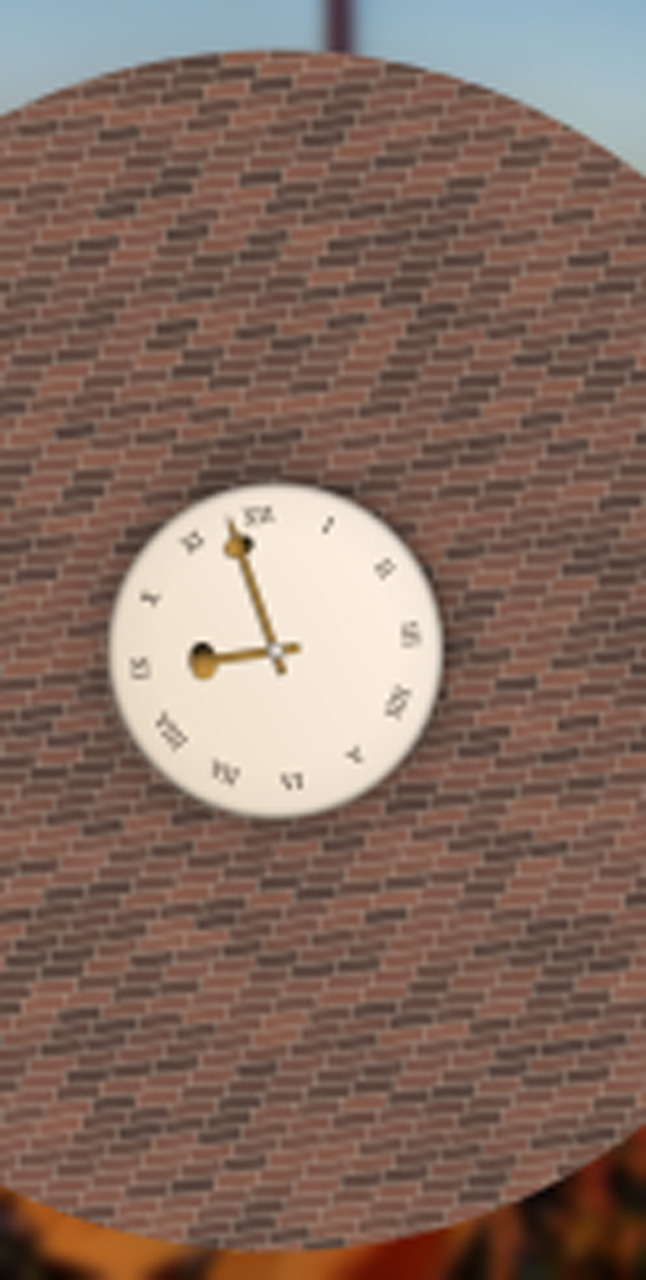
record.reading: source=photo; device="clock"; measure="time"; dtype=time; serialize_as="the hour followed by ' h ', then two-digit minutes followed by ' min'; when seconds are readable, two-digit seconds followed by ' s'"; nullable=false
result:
8 h 58 min
